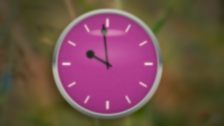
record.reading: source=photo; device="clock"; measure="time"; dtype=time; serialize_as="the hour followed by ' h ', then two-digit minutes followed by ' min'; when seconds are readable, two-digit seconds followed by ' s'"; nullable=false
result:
9 h 59 min
